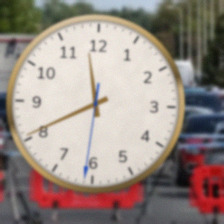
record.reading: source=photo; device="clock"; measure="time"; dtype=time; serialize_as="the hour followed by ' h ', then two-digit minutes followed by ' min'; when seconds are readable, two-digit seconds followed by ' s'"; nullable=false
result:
11 h 40 min 31 s
